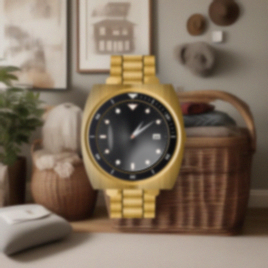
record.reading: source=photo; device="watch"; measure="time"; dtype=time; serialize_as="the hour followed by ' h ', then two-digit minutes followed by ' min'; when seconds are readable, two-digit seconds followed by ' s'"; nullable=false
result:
1 h 09 min
